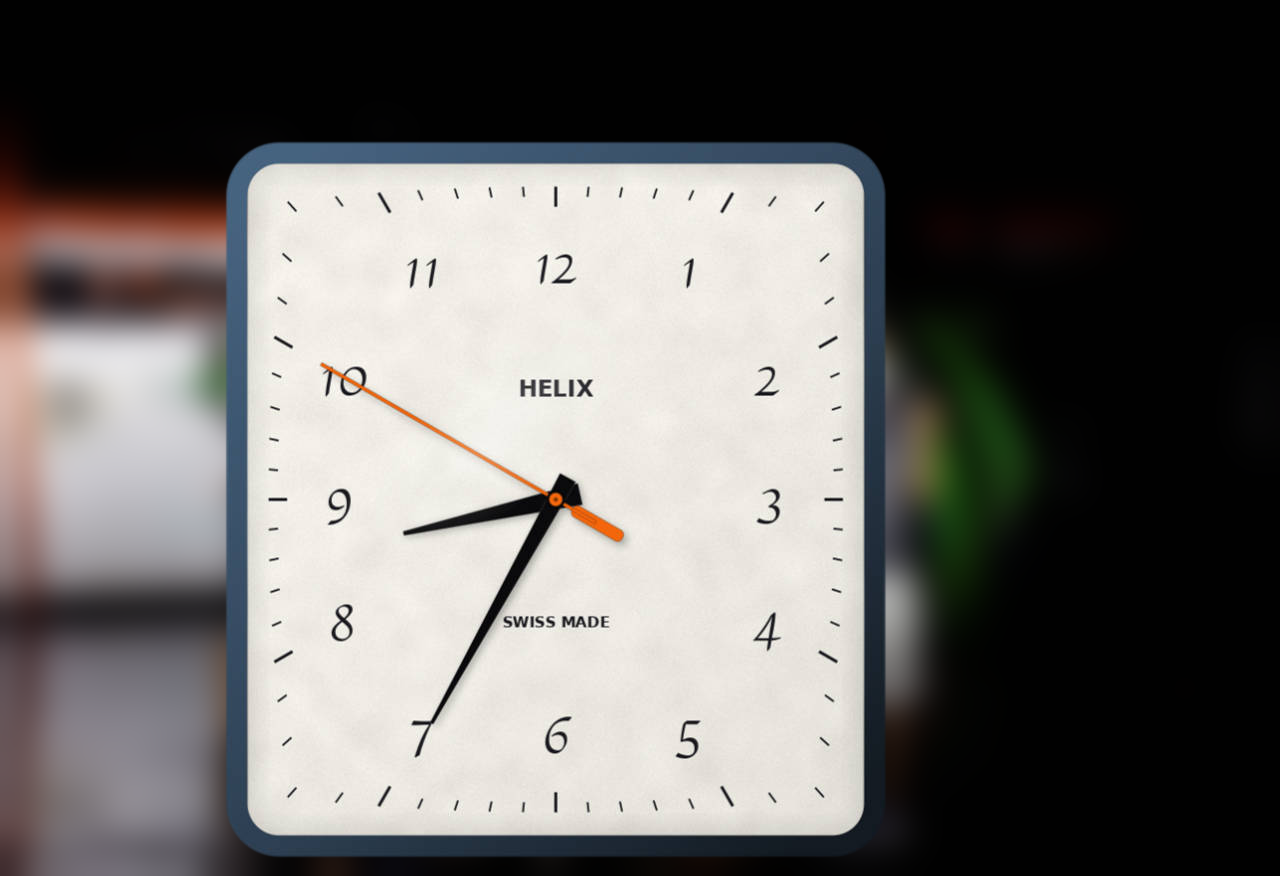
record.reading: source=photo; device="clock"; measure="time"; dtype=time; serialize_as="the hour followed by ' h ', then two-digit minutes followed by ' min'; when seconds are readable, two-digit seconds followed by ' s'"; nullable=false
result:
8 h 34 min 50 s
